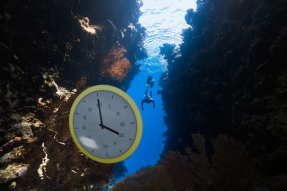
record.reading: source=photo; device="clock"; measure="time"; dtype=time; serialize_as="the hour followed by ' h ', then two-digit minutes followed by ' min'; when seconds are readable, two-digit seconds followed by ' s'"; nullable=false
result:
4 h 00 min
